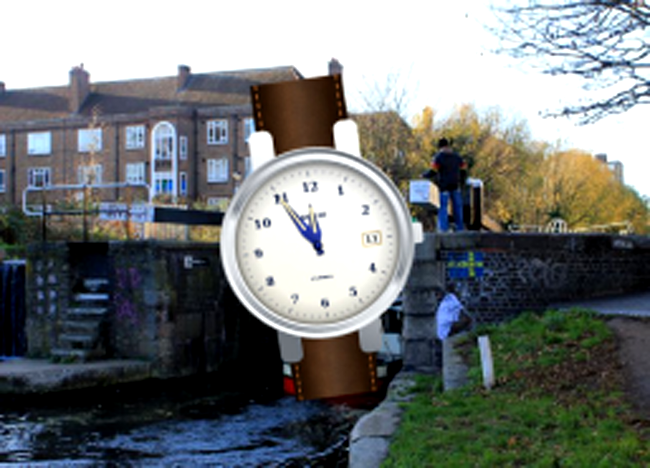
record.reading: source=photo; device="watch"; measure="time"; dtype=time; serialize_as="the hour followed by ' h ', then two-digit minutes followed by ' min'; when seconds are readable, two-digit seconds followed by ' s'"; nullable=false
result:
11 h 55 min
